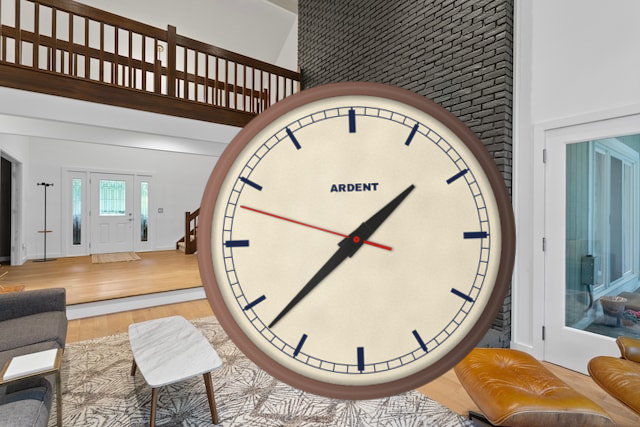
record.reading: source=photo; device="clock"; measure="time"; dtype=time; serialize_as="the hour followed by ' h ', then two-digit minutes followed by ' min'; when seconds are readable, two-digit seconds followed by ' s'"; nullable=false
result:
1 h 37 min 48 s
